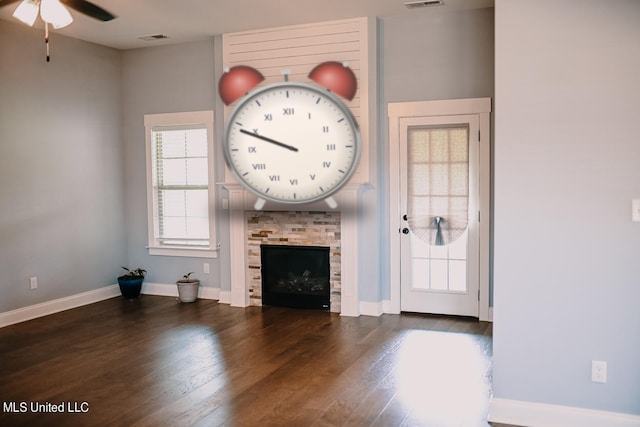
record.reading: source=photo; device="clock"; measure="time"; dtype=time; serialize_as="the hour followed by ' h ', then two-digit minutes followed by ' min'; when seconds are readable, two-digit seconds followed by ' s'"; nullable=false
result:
9 h 49 min
